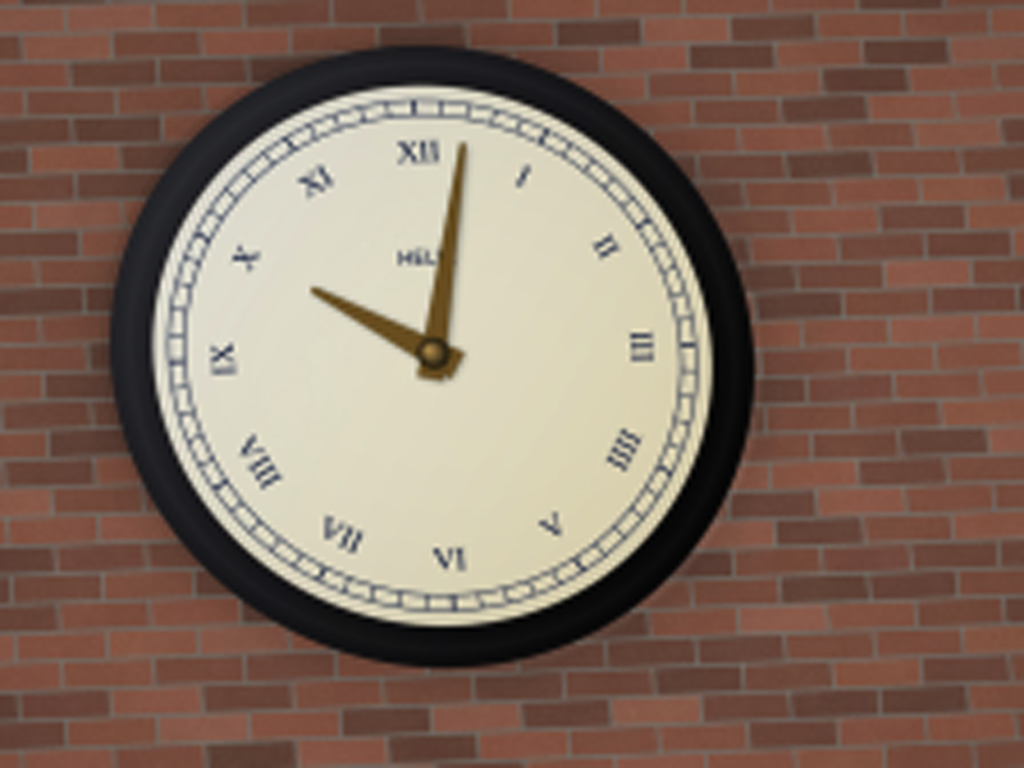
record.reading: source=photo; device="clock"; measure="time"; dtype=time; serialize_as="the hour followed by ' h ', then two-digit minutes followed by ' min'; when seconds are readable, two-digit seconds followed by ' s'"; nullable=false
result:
10 h 02 min
